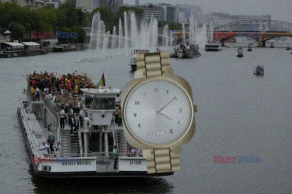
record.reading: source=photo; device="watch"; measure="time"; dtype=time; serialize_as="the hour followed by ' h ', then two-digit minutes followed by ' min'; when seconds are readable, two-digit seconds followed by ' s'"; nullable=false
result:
4 h 09 min
